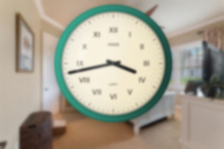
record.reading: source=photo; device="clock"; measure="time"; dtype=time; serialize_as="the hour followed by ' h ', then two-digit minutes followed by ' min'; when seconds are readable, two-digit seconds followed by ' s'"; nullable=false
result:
3 h 43 min
